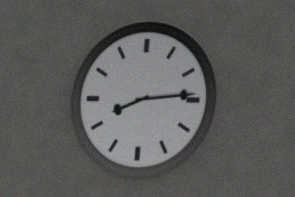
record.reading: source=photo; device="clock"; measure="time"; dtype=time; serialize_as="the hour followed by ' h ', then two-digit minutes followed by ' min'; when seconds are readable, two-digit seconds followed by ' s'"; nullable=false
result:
8 h 14 min
